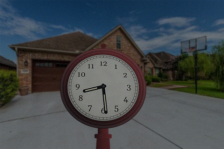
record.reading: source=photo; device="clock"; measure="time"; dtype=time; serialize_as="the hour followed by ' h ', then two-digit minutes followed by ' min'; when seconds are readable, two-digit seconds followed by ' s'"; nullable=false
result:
8 h 29 min
